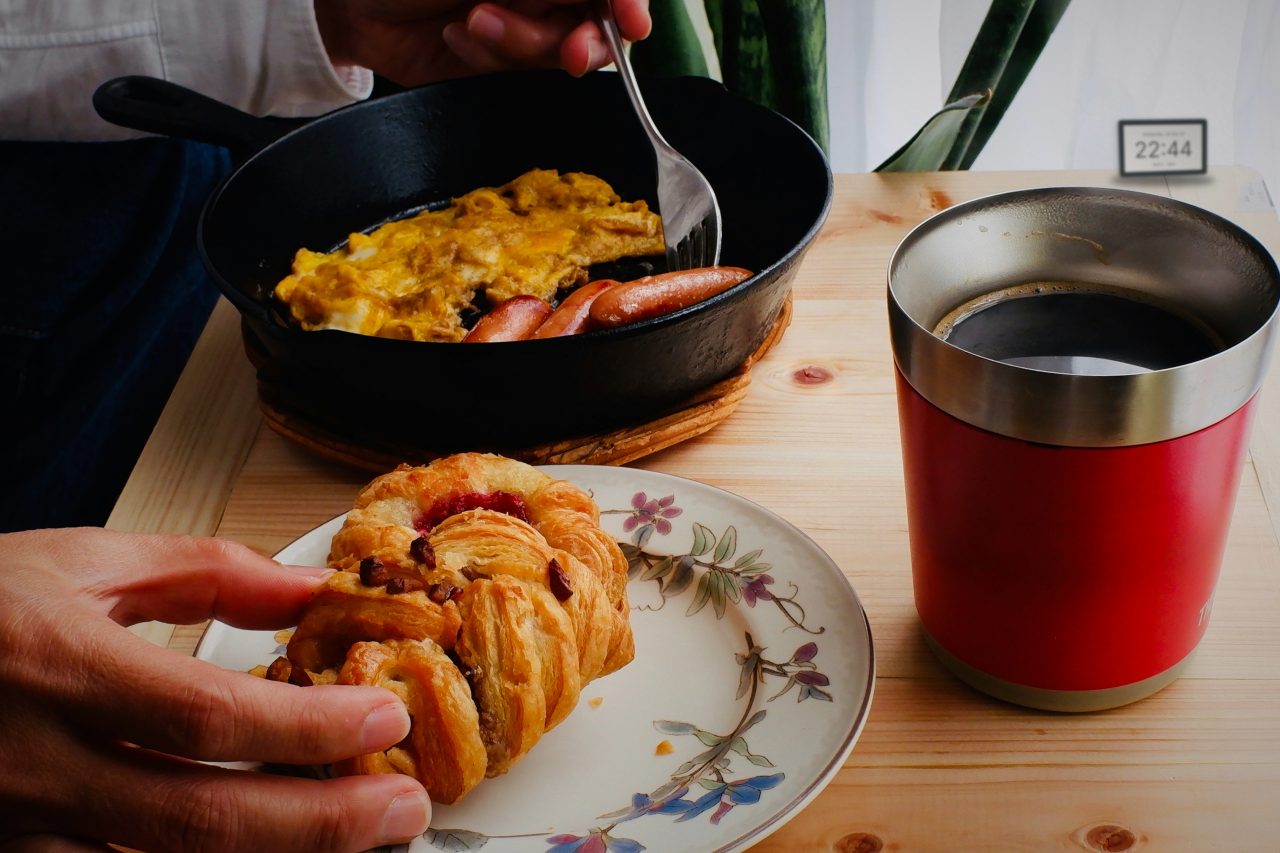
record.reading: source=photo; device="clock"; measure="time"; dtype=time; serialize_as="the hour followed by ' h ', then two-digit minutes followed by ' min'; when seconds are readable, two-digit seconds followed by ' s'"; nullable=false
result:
22 h 44 min
